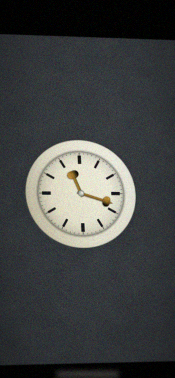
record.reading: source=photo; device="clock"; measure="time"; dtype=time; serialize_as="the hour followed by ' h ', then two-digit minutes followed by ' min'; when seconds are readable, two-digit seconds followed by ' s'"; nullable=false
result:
11 h 18 min
